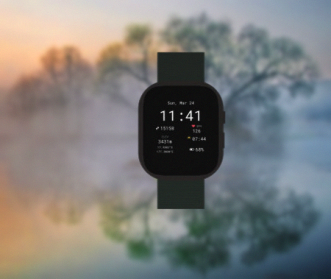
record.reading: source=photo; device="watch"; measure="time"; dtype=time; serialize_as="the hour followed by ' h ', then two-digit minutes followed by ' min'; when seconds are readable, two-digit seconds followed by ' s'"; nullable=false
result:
11 h 41 min
